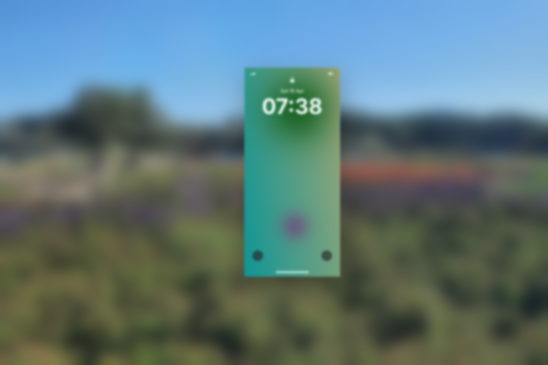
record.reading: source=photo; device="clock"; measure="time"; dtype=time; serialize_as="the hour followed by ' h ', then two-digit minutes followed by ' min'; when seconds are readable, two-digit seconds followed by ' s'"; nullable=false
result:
7 h 38 min
